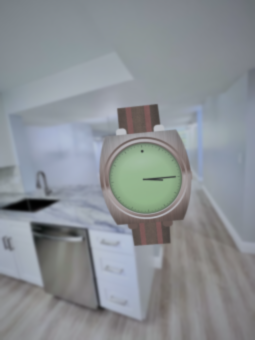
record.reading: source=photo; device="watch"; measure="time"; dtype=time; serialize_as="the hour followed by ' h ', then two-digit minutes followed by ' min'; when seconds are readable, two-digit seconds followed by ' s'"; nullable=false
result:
3 h 15 min
